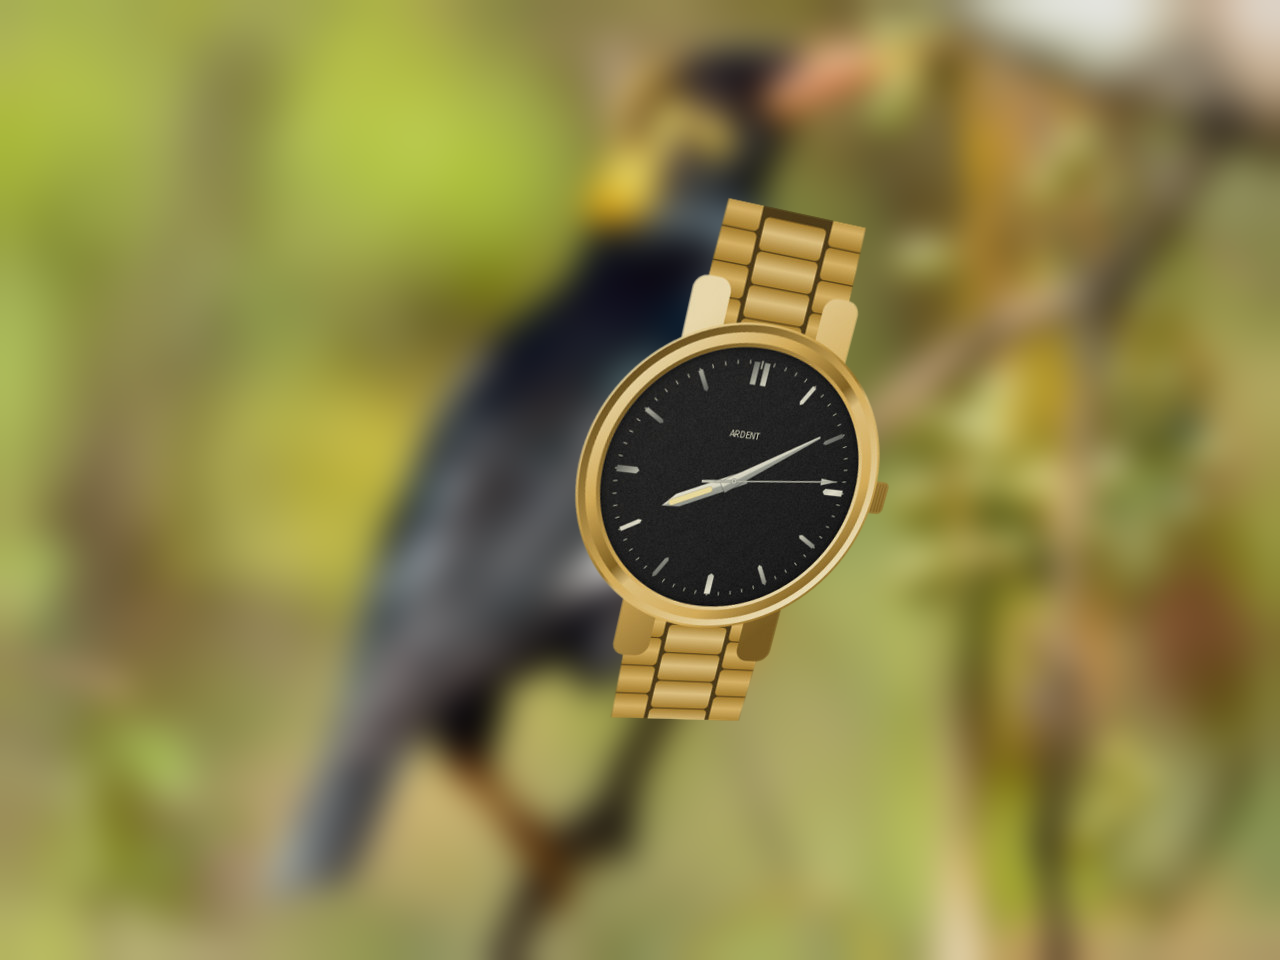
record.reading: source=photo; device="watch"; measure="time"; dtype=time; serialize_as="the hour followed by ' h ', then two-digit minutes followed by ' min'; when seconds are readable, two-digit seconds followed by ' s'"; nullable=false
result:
8 h 09 min 14 s
